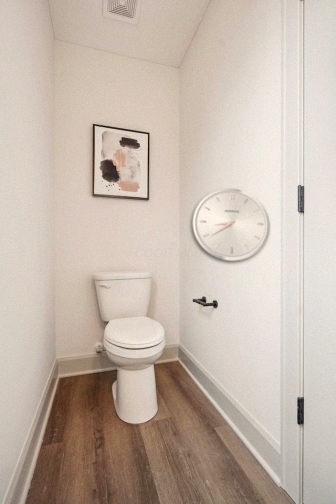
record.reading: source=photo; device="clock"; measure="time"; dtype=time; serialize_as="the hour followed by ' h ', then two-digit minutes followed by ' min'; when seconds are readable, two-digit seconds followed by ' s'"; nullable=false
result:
8 h 39 min
